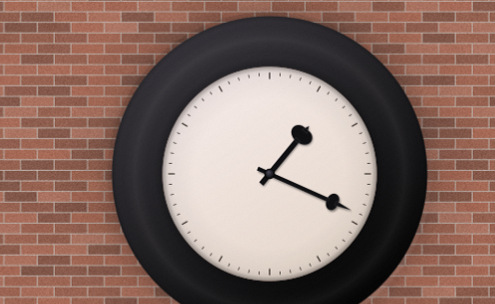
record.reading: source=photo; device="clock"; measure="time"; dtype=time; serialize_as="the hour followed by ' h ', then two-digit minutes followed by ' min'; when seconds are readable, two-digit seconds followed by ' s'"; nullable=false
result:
1 h 19 min
